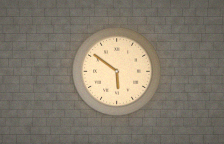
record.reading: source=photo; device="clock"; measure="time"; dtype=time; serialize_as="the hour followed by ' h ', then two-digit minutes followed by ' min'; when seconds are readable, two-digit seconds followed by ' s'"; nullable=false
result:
5 h 51 min
